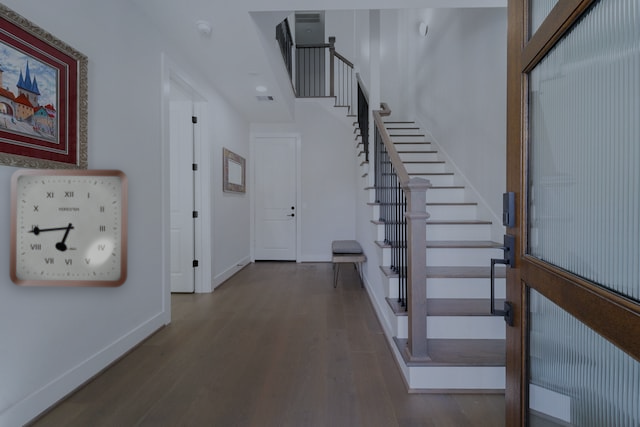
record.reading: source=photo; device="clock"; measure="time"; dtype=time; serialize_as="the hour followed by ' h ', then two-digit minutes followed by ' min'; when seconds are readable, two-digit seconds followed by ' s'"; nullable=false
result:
6 h 44 min
